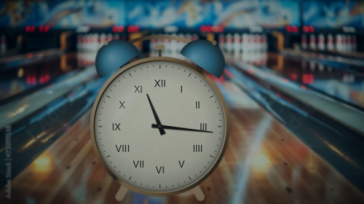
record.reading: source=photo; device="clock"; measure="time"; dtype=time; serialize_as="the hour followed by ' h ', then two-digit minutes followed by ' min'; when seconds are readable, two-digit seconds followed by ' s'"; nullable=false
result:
11 h 16 min
